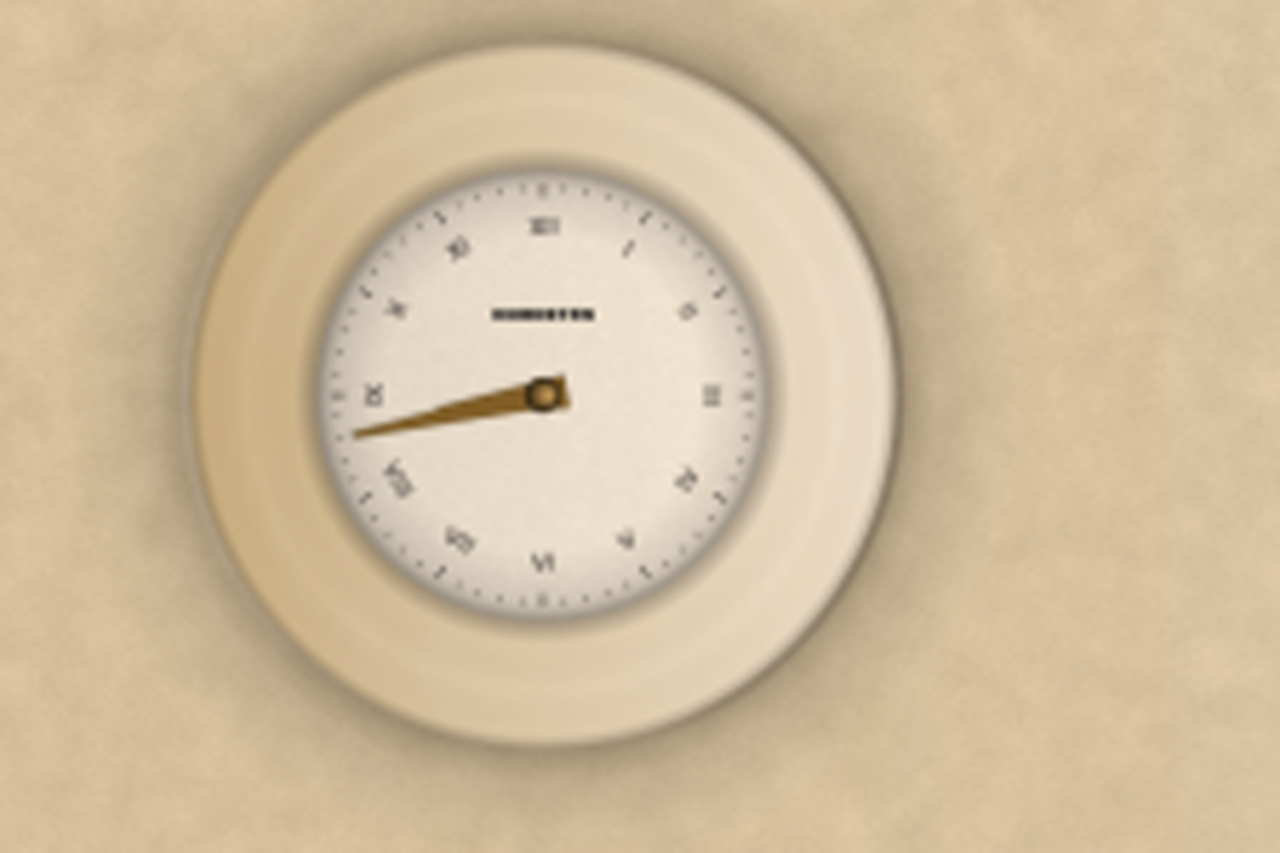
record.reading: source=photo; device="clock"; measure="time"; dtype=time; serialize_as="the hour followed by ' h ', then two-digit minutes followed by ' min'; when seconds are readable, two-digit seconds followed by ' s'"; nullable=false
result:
8 h 43 min
